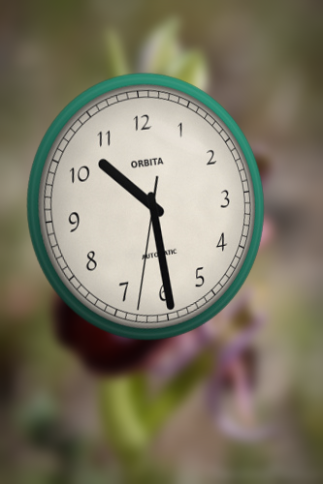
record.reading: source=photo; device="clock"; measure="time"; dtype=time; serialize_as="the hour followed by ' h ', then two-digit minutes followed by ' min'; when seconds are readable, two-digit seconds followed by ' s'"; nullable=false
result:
10 h 29 min 33 s
